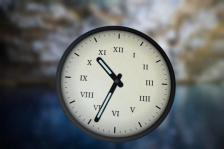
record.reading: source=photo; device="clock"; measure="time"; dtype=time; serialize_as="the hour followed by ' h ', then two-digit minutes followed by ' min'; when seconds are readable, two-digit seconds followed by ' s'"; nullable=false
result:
10 h 34 min
